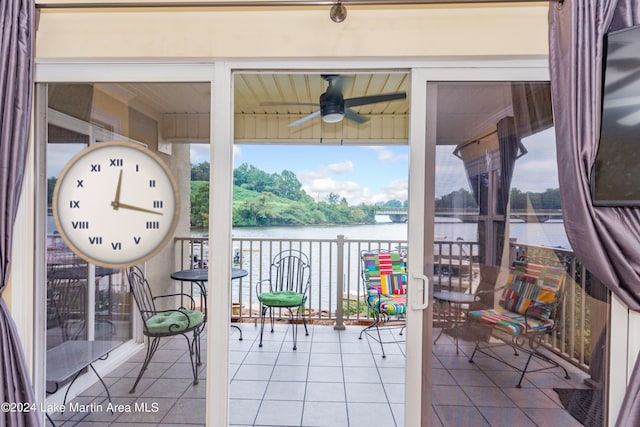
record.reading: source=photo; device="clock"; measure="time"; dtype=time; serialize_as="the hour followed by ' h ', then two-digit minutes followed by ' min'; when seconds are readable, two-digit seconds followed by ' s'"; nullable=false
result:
12 h 17 min
